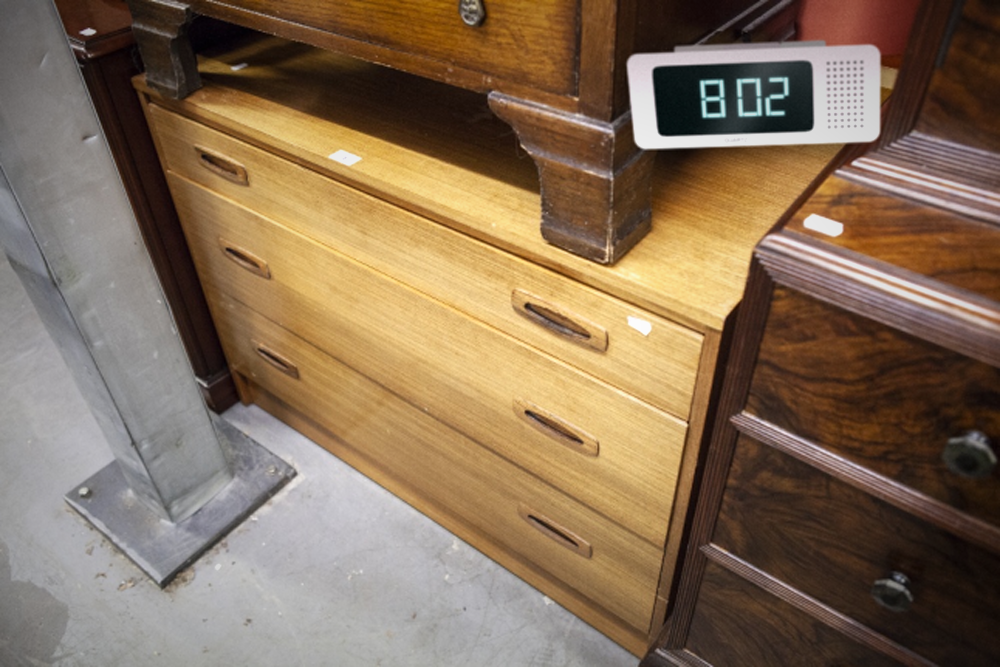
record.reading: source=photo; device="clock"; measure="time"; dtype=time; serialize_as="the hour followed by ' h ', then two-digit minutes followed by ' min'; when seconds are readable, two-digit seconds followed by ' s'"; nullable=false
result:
8 h 02 min
